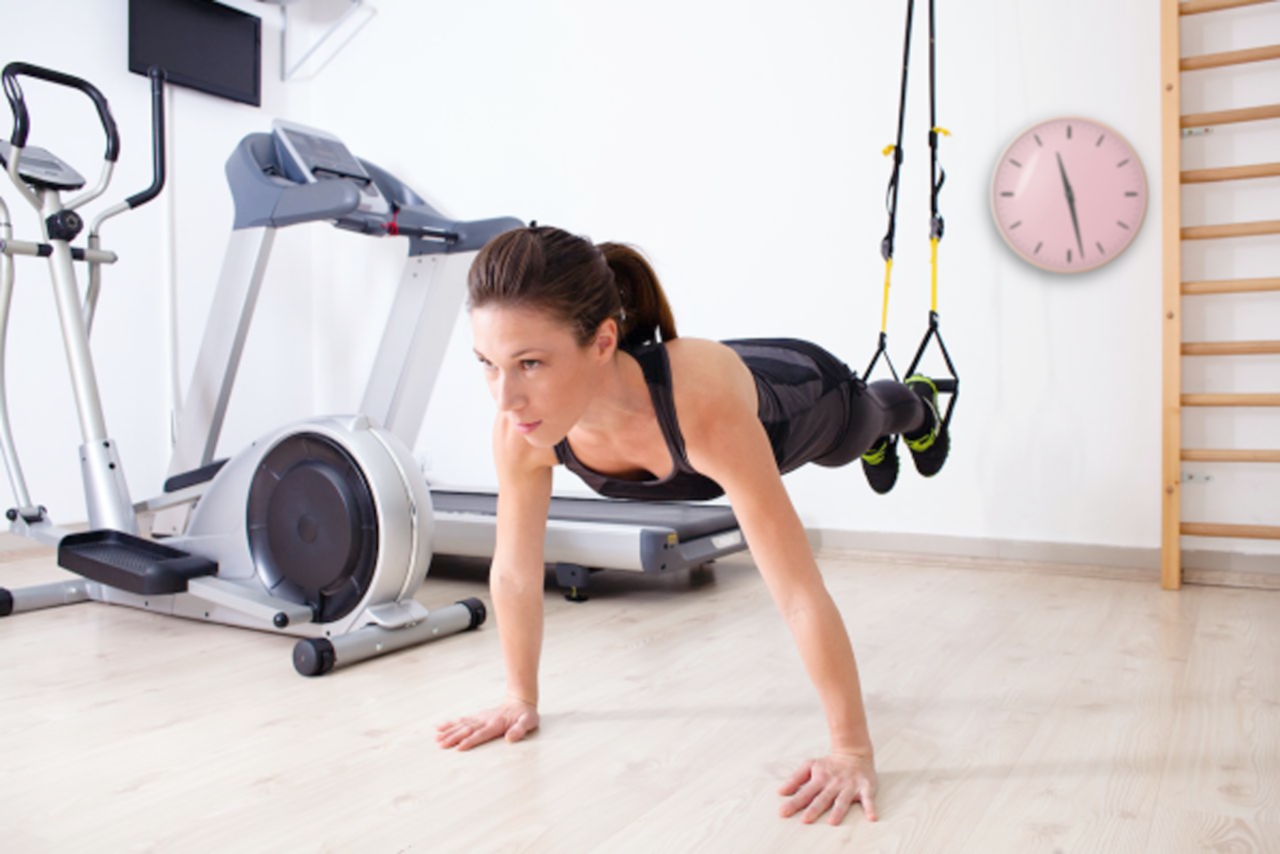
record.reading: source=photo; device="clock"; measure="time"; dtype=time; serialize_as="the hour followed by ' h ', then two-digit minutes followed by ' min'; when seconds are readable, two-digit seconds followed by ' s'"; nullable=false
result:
11 h 28 min
